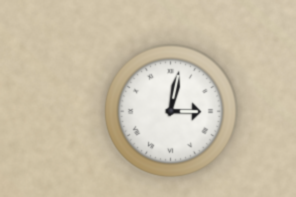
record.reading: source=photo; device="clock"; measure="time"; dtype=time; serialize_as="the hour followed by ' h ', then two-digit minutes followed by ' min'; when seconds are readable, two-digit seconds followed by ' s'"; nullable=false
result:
3 h 02 min
